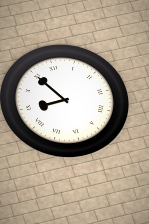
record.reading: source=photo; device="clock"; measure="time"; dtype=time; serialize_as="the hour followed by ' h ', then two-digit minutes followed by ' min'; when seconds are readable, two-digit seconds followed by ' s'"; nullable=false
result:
8 h 55 min
